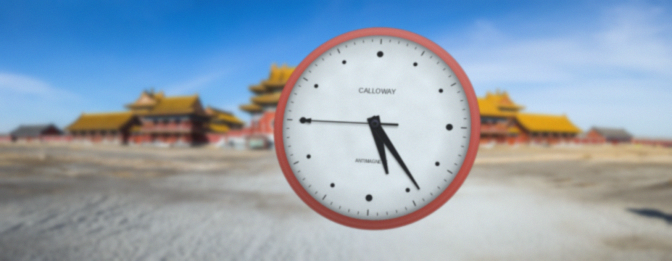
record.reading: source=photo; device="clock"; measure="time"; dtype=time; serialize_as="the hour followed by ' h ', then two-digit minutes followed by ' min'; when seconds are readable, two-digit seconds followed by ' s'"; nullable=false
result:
5 h 23 min 45 s
